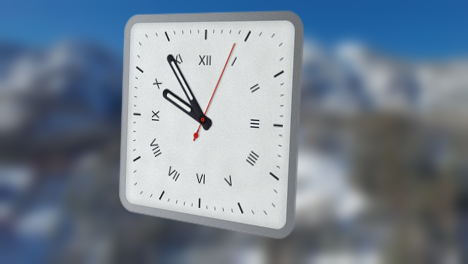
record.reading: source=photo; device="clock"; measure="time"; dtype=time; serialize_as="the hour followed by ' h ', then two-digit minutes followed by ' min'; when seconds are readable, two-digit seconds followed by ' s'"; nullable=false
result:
9 h 54 min 04 s
